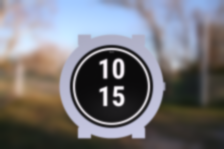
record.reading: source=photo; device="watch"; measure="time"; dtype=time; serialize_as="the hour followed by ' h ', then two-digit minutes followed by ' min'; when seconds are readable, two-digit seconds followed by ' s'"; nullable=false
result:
10 h 15 min
